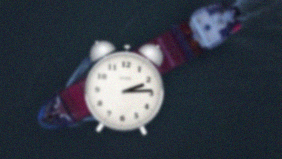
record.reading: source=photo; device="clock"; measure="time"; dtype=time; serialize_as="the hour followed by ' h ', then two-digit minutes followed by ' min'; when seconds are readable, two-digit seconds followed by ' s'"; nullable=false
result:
2 h 14 min
